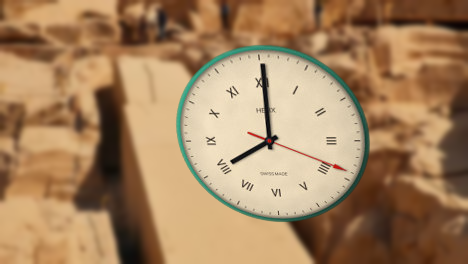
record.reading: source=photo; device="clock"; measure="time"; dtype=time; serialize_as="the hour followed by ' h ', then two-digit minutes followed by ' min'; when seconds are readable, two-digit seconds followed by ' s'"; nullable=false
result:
8 h 00 min 19 s
